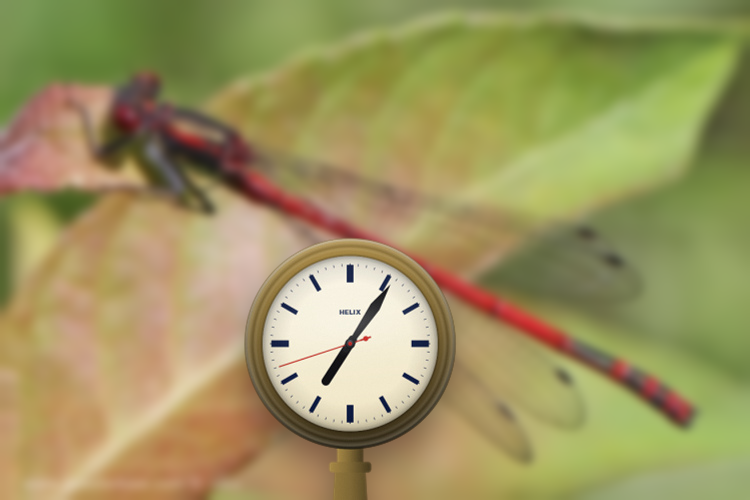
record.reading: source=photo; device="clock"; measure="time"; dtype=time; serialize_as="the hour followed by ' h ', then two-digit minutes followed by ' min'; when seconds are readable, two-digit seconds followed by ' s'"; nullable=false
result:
7 h 05 min 42 s
